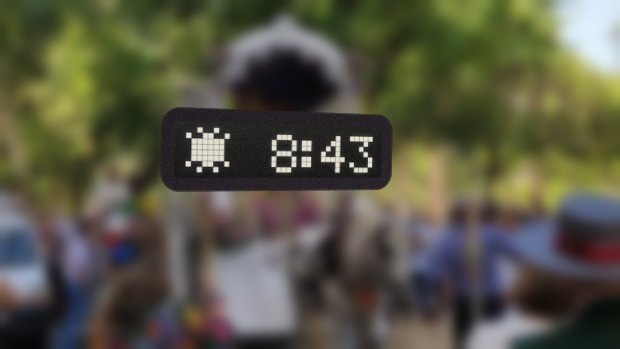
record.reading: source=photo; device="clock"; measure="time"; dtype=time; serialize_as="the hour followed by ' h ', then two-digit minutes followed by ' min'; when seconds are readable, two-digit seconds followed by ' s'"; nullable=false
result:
8 h 43 min
